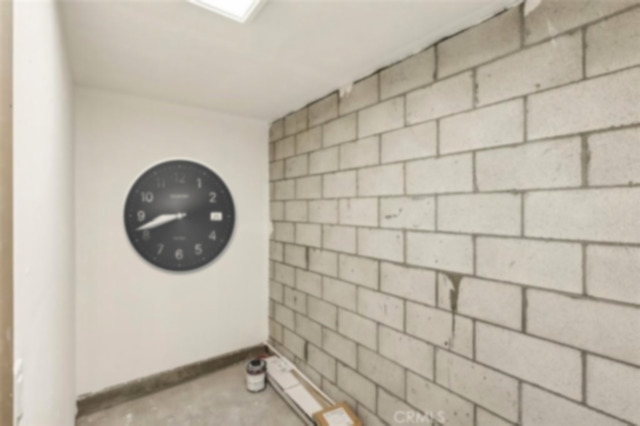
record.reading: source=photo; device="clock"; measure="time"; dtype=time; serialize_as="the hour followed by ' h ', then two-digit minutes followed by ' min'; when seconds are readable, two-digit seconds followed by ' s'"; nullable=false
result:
8 h 42 min
